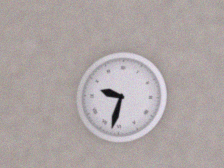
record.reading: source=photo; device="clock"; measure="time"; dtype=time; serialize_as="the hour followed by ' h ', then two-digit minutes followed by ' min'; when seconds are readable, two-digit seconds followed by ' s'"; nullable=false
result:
9 h 32 min
